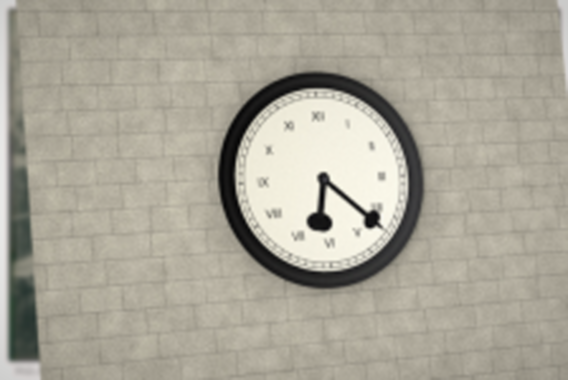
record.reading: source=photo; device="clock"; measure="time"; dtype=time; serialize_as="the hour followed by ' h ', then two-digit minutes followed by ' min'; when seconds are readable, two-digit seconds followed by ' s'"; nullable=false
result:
6 h 22 min
